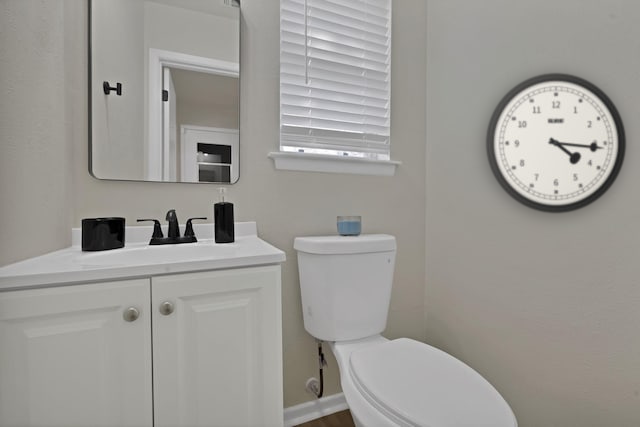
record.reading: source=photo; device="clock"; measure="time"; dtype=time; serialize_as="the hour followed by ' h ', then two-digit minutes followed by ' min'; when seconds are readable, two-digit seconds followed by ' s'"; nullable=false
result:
4 h 16 min
